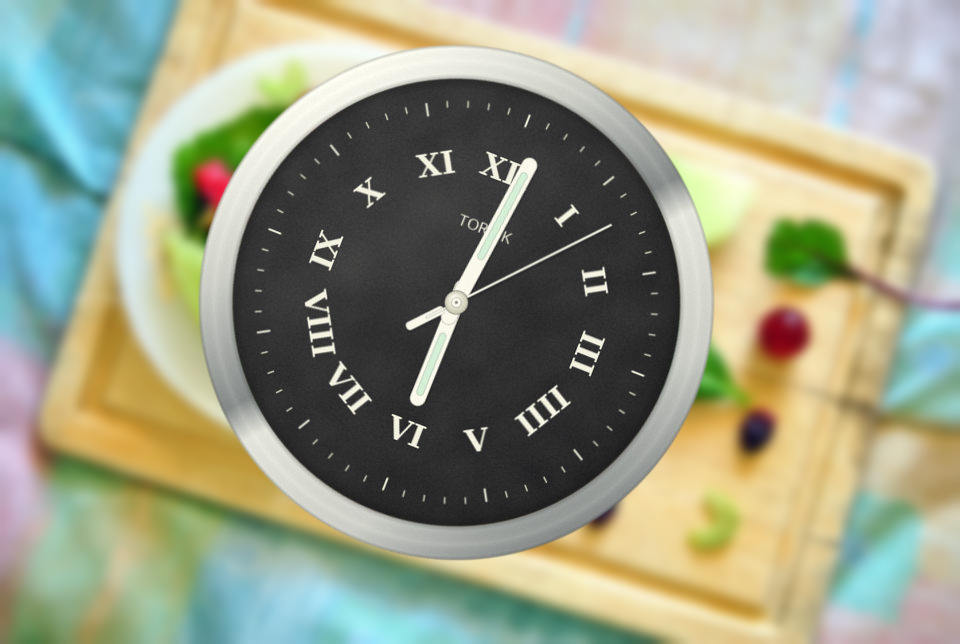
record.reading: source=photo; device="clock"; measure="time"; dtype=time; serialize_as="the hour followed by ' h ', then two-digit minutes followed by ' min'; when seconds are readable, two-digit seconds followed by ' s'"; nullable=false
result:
6 h 01 min 07 s
